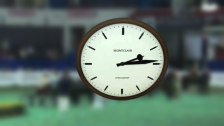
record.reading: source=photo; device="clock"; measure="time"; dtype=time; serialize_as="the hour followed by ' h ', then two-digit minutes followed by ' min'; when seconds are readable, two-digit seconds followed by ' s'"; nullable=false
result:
2 h 14 min
